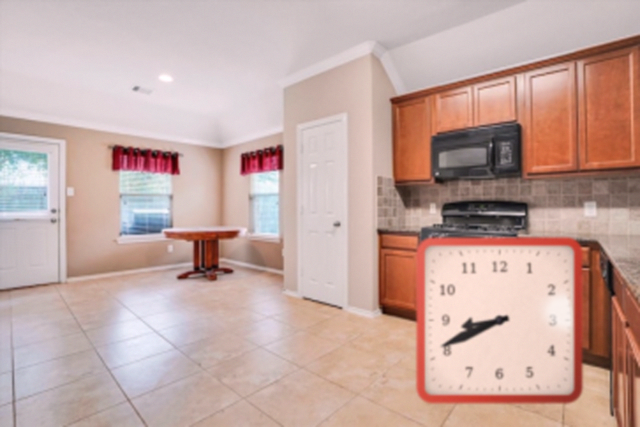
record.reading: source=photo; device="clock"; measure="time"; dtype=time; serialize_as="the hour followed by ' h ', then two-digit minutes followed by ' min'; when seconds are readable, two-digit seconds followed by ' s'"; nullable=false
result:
8 h 41 min
